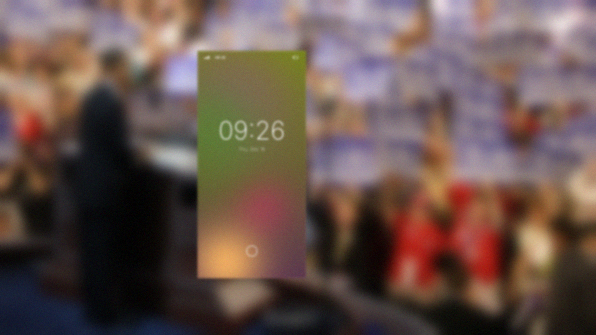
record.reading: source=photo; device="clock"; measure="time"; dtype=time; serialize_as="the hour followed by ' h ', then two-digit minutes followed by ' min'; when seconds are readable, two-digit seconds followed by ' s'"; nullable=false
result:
9 h 26 min
